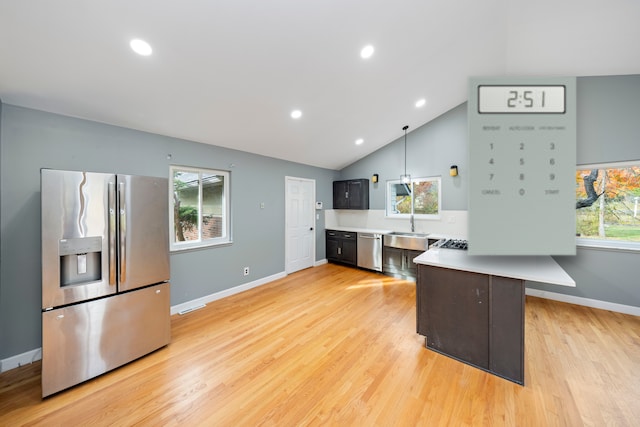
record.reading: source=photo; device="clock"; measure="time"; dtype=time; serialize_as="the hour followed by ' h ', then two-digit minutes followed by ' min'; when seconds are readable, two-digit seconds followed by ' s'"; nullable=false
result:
2 h 51 min
